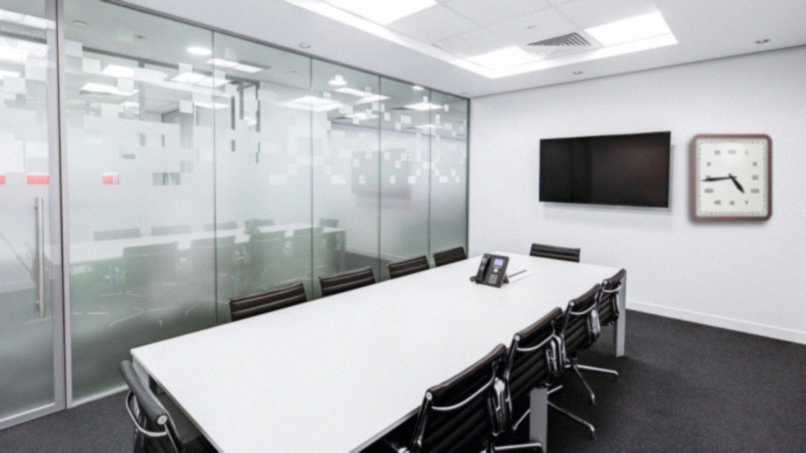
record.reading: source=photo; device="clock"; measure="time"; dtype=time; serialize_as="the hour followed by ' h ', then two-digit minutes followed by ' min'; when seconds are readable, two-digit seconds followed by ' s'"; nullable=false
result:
4 h 44 min
